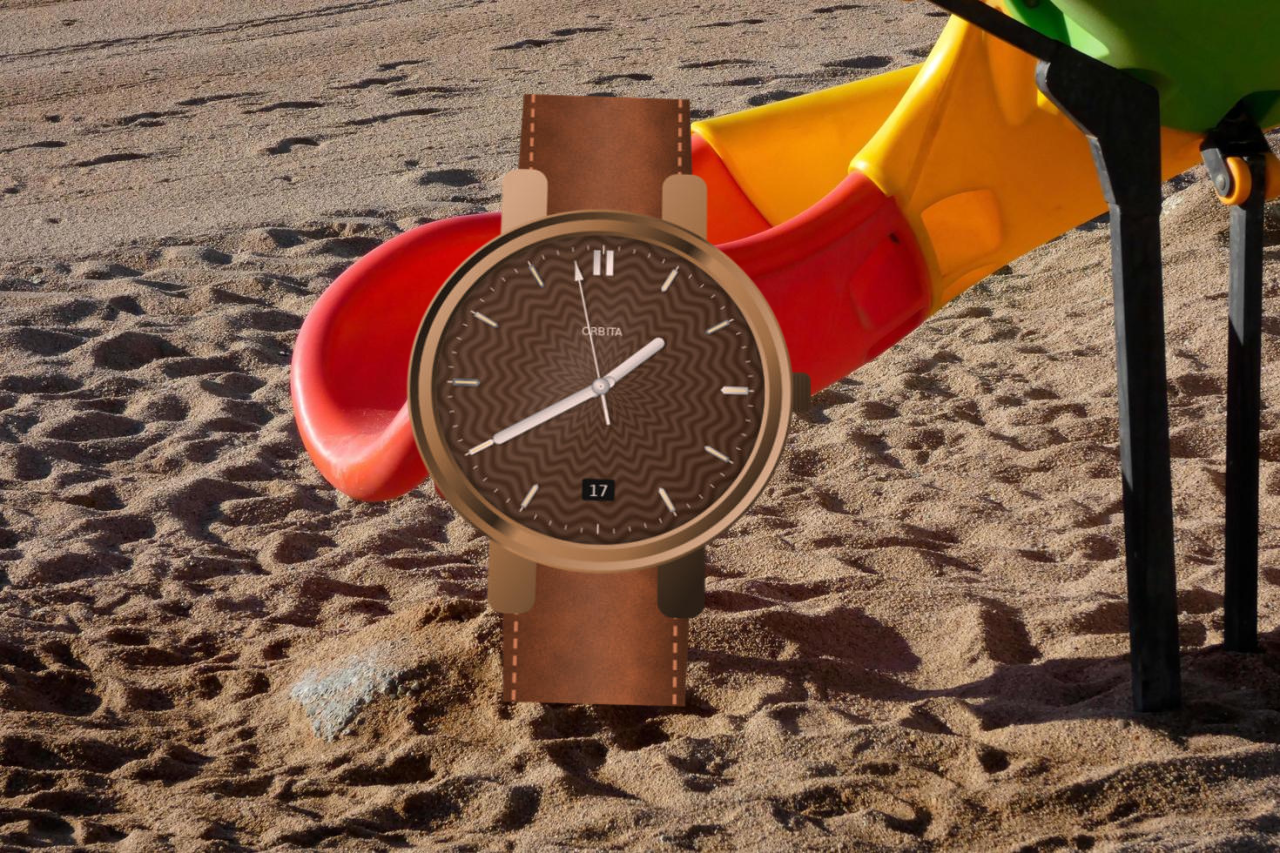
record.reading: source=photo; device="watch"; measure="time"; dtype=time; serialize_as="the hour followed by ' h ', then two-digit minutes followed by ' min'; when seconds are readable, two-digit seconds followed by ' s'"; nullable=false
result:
1 h 39 min 58 s
